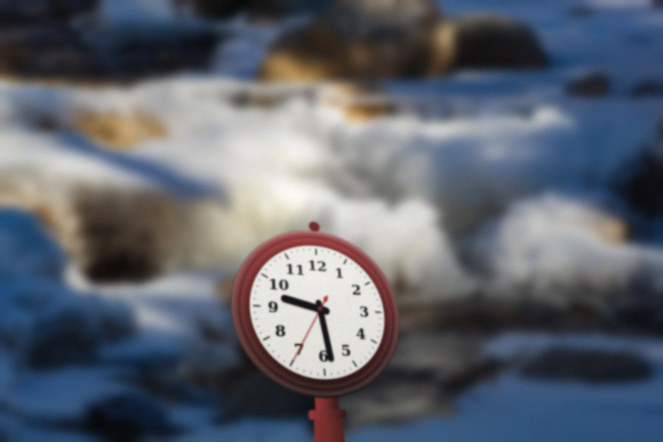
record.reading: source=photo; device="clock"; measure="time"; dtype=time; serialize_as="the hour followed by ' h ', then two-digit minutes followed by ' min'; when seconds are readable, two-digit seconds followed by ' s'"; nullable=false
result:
9 h 28 min 35 s
